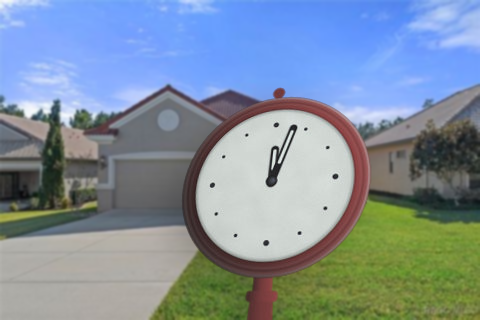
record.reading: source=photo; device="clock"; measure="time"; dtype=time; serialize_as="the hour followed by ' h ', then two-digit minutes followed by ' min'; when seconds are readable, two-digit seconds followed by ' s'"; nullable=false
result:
12 h 03 min
